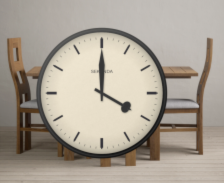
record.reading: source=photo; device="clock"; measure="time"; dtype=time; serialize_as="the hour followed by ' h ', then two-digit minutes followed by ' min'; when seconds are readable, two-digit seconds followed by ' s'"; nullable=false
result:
4 h 00 min
